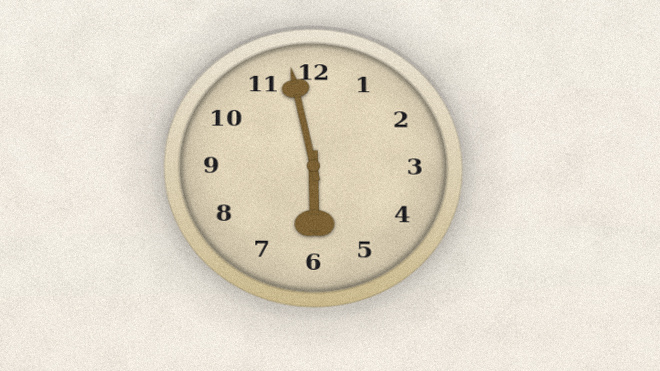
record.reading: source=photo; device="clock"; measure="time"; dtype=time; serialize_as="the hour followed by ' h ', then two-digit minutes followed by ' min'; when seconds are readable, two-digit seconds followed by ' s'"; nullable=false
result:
5 h 58 min
